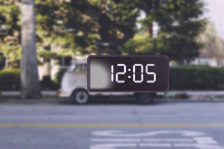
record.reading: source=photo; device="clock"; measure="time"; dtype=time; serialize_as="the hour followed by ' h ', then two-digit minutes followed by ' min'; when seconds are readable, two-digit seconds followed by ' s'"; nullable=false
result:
12 h 05 min
